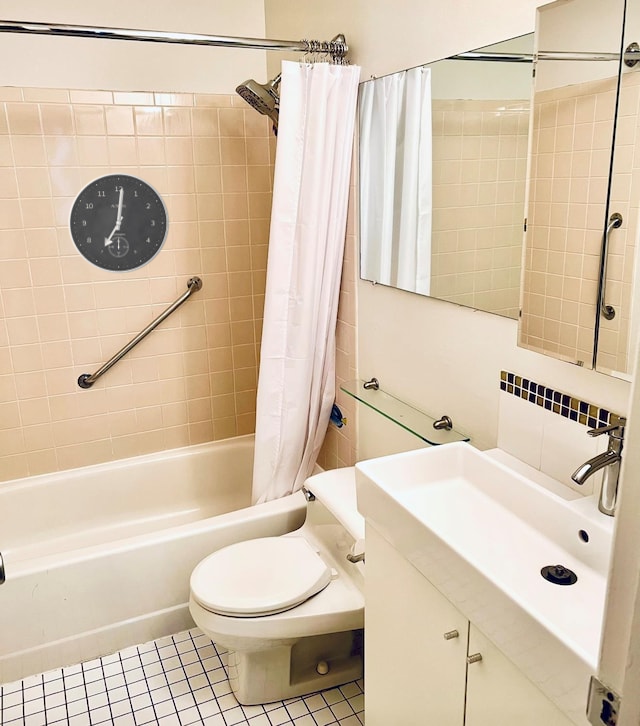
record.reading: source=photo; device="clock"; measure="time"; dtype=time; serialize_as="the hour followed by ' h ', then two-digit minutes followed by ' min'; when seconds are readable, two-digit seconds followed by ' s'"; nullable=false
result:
7 h 01 min
